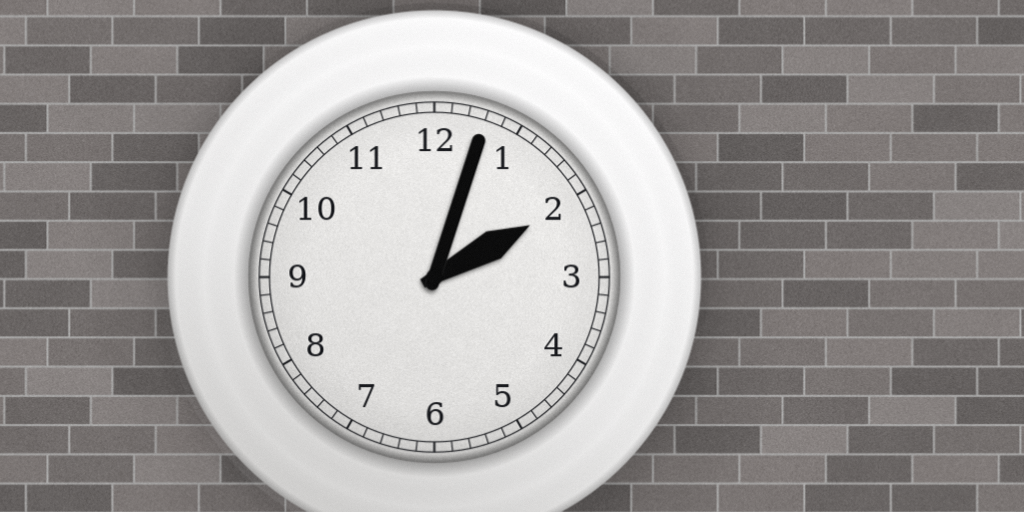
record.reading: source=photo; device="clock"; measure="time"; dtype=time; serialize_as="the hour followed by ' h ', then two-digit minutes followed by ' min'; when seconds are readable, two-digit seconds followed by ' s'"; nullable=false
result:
2 h 03 min
